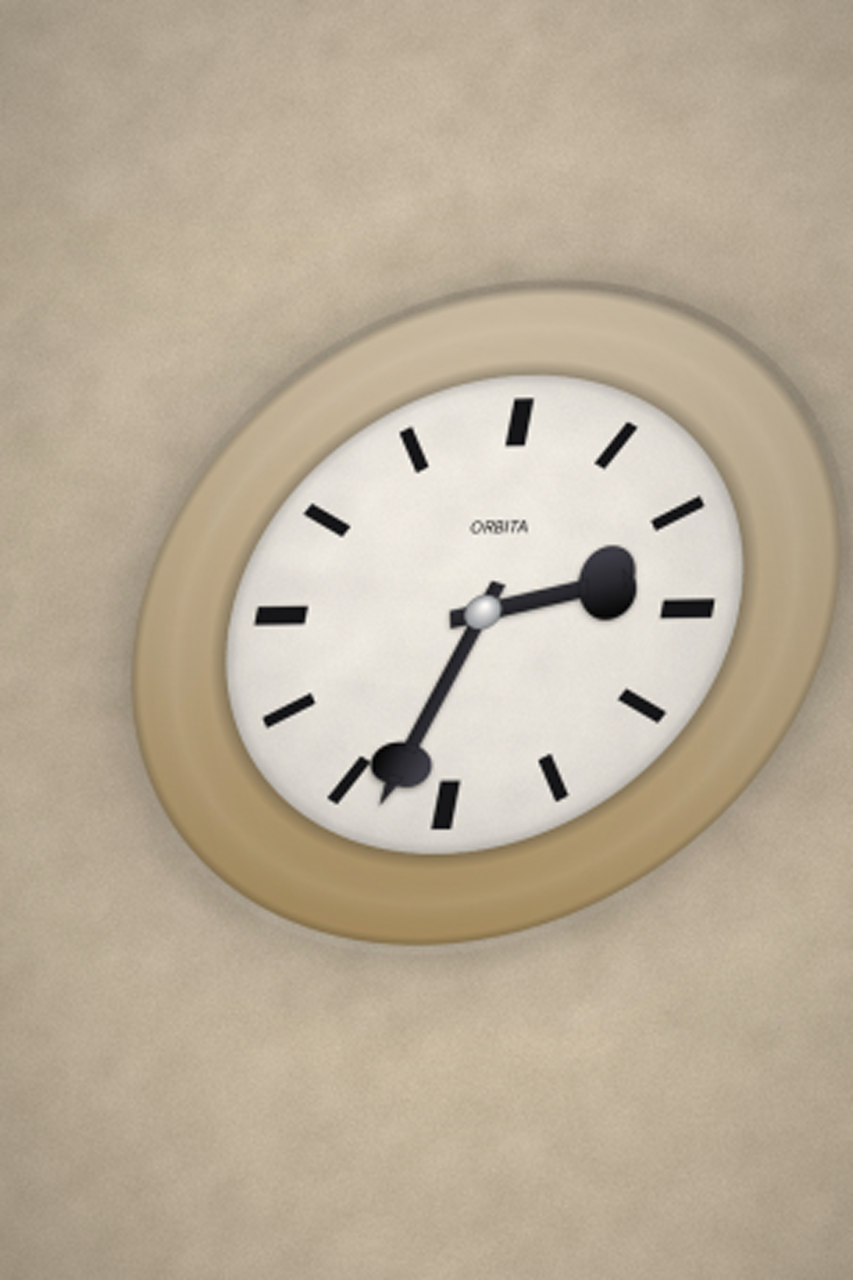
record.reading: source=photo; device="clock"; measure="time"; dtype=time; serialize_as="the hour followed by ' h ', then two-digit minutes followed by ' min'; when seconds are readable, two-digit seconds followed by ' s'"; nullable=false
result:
2 h 33 min
